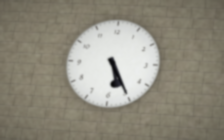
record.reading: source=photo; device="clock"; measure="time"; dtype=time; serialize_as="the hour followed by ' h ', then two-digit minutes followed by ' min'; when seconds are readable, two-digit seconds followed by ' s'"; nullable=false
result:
5 h 25 min
